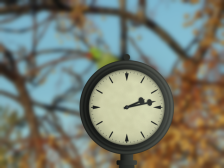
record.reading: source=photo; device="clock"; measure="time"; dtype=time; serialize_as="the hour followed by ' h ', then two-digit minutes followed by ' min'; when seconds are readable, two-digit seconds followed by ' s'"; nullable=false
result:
2 h 13 min
